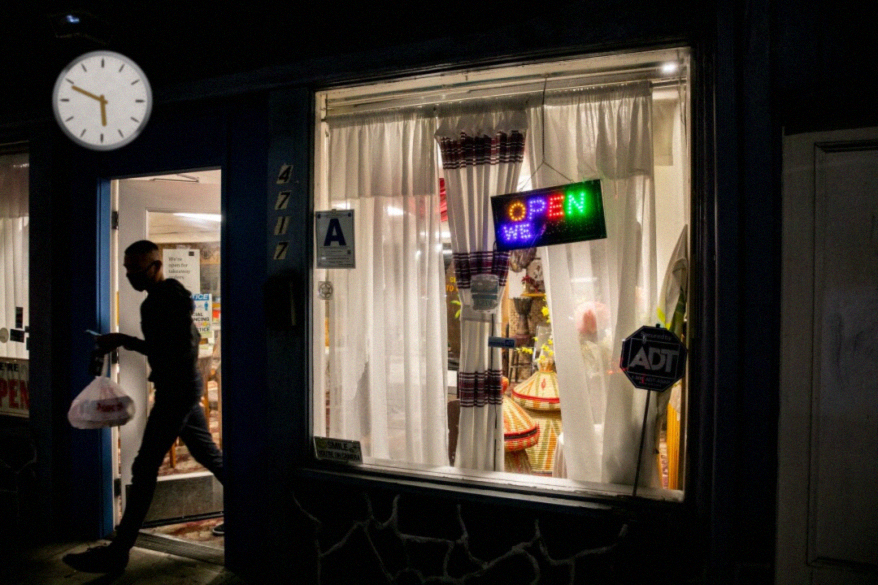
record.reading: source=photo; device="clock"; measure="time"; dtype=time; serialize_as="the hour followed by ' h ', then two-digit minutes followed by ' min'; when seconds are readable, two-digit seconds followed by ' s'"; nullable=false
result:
5 h 49 min
